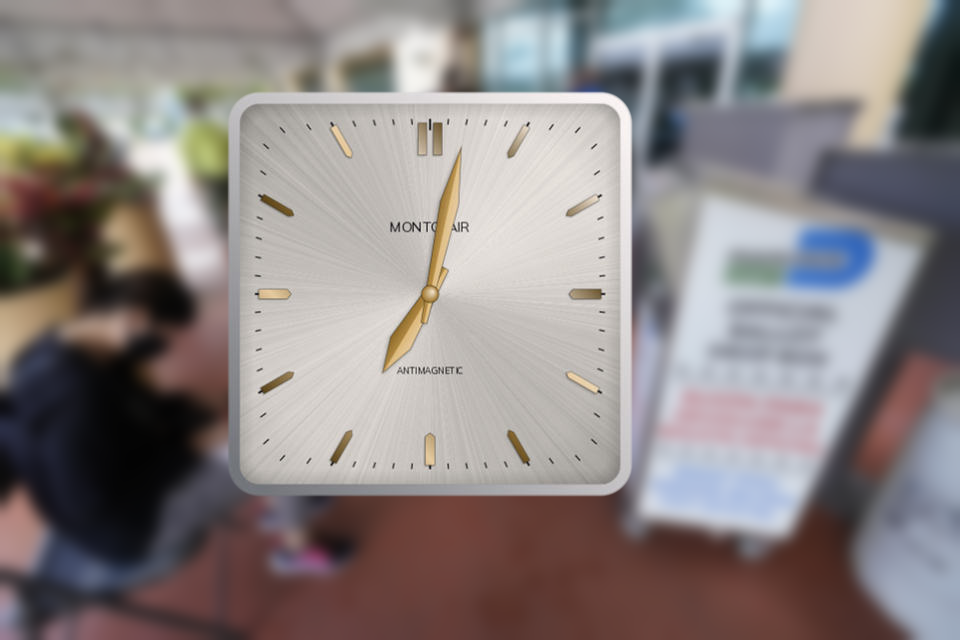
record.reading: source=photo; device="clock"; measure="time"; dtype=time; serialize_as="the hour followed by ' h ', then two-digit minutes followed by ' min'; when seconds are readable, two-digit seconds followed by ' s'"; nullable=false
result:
7 h 02 min
